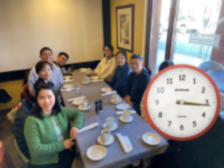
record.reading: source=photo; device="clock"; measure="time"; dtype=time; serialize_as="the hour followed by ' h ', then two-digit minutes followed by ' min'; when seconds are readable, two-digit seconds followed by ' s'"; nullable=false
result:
3 h 16 min
